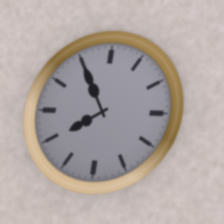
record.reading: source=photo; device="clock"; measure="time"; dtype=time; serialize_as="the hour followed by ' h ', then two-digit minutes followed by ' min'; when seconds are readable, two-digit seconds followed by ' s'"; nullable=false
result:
7 h 55 min
